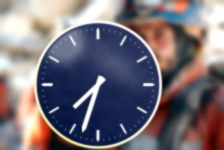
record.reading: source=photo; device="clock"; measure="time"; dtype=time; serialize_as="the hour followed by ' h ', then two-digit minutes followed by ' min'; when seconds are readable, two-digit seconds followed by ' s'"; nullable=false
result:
7 h 33 min
